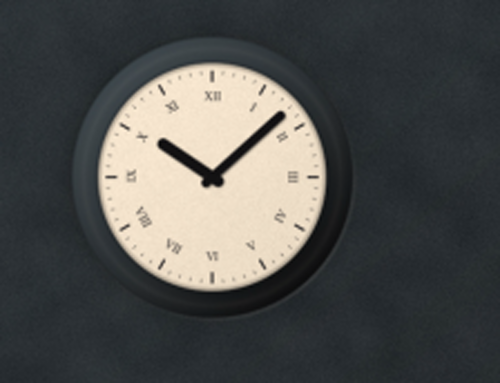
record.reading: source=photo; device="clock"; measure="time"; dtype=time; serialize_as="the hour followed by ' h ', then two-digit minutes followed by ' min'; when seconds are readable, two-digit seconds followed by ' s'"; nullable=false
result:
10 h 08 min
